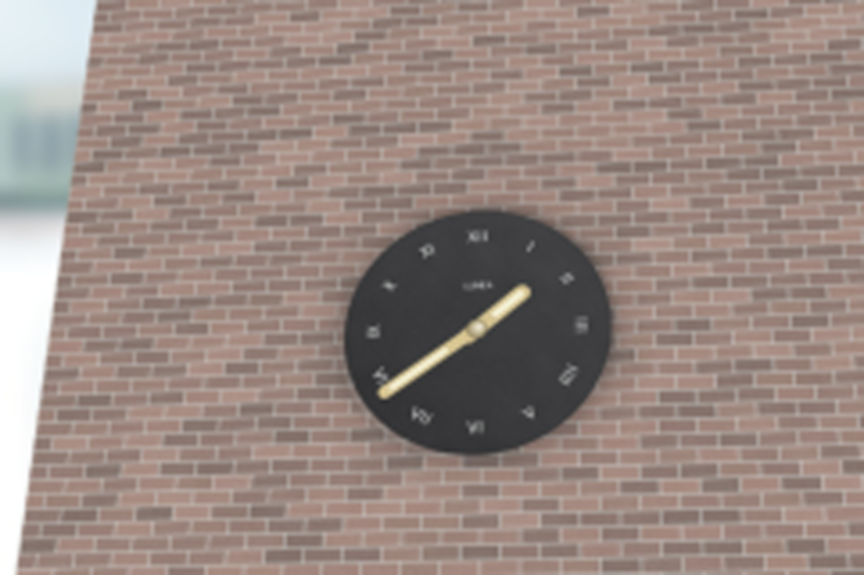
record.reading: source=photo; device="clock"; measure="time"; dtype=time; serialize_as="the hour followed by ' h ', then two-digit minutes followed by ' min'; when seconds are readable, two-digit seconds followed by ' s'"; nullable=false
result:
1 h 39 min
